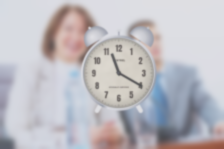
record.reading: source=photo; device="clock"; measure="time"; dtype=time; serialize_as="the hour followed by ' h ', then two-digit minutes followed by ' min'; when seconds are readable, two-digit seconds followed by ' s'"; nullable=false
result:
11 h 20 min
